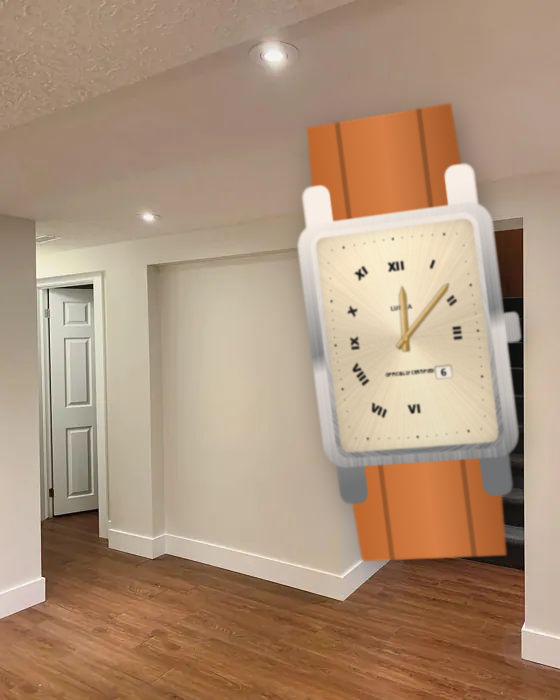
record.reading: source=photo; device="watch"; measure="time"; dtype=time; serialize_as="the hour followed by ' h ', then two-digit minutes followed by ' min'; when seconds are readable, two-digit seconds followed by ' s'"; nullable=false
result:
12 h 08 min
